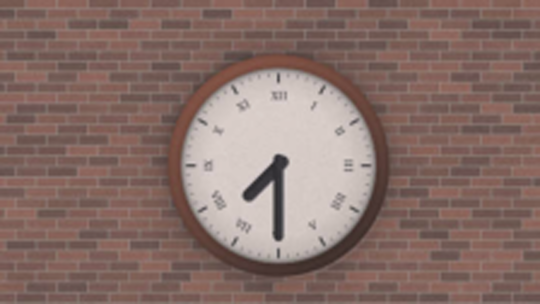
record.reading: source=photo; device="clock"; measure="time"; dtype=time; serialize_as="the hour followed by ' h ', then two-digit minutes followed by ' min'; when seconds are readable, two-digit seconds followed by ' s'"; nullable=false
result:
7 h 30 min
